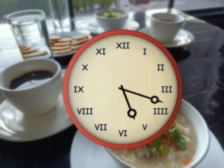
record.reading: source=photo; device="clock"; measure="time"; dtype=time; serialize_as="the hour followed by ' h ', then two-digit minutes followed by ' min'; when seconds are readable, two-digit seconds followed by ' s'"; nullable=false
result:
5 h 18 min
